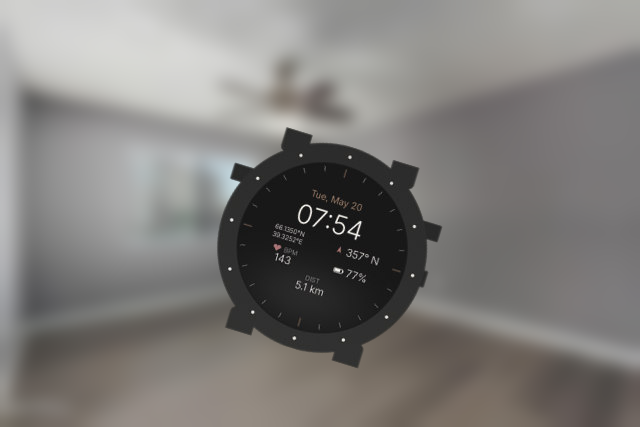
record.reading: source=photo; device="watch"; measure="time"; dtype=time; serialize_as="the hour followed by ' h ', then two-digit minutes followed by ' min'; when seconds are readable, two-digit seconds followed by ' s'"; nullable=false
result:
7 h 54 min
